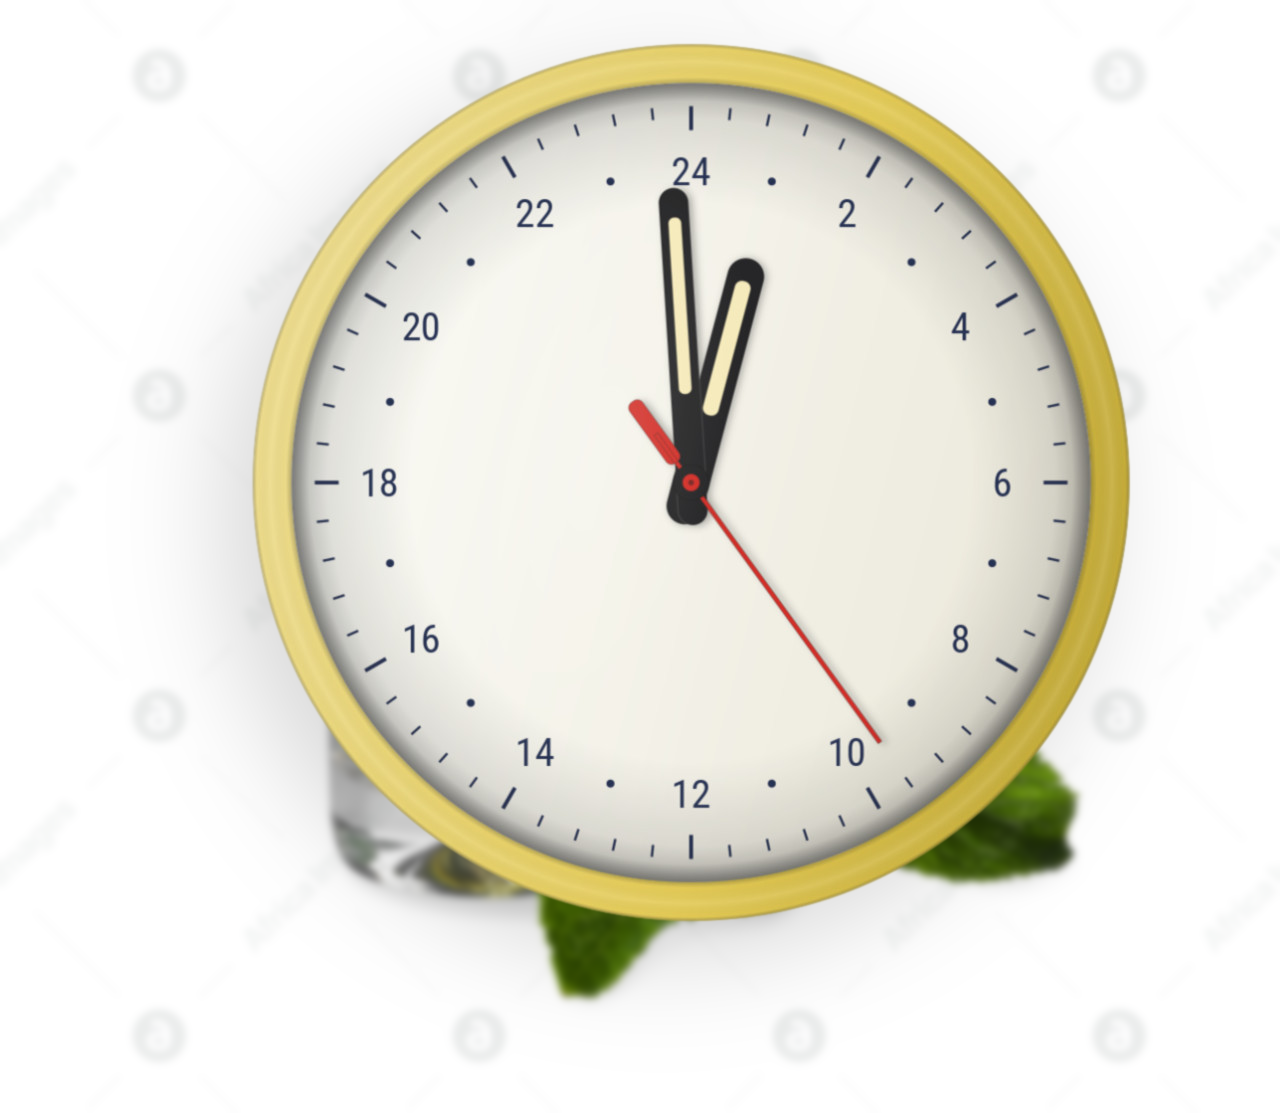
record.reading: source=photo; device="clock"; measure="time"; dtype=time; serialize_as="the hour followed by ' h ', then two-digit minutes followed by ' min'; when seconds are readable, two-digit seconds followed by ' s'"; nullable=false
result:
0 h 59 min 24 s
